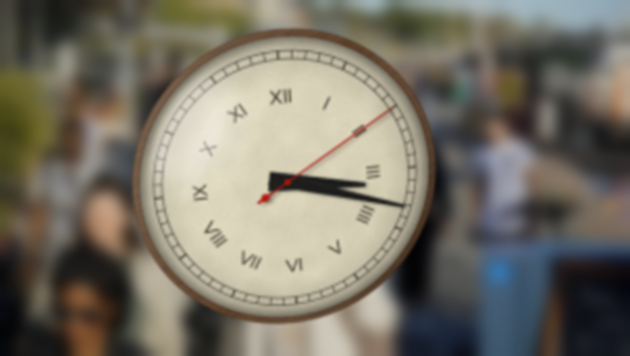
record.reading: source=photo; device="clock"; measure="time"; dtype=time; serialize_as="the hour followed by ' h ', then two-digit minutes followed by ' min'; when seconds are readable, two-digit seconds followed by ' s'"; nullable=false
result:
3 h 18 min 10 s
